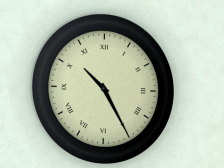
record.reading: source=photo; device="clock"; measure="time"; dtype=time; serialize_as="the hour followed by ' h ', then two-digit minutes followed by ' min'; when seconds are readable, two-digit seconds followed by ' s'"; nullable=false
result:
10 h 25 min
